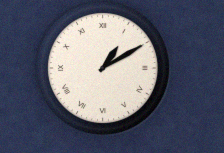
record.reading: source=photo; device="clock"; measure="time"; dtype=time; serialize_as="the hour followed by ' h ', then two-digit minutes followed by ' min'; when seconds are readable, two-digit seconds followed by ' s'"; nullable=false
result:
1 h 10 min
